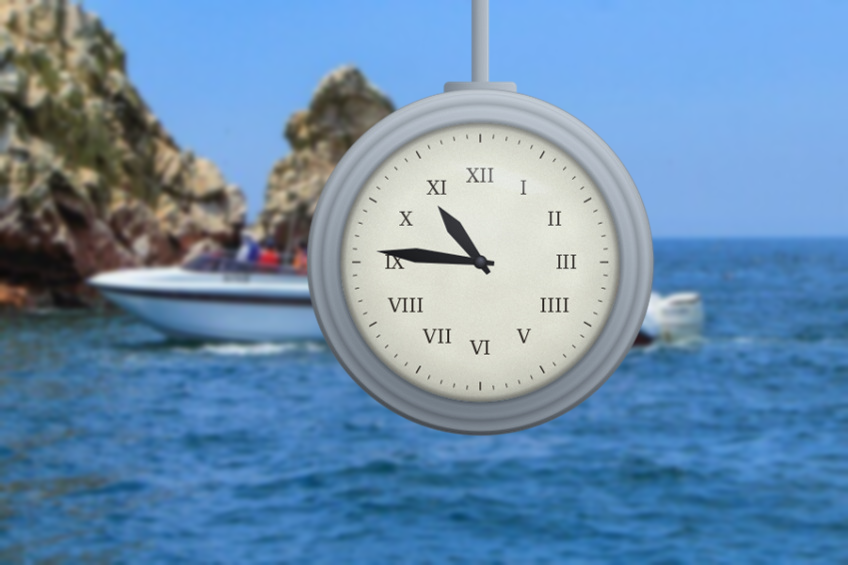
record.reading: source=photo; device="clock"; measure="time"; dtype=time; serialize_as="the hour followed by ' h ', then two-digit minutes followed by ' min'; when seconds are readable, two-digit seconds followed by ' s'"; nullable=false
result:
10 h 46 min
